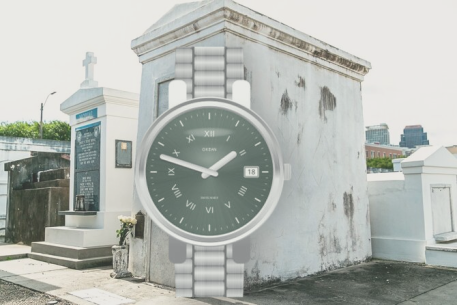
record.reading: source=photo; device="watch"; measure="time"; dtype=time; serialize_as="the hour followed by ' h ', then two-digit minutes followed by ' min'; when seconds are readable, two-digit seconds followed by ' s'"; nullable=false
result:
1 h 48 min
